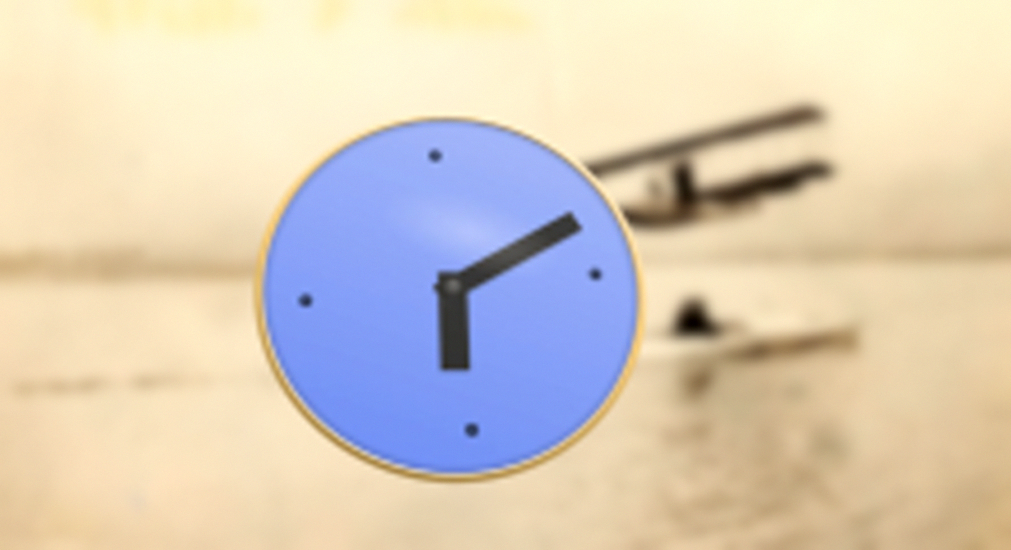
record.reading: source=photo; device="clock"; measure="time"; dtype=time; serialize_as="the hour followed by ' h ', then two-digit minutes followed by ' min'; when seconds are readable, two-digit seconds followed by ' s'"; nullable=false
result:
6 h 11 min
